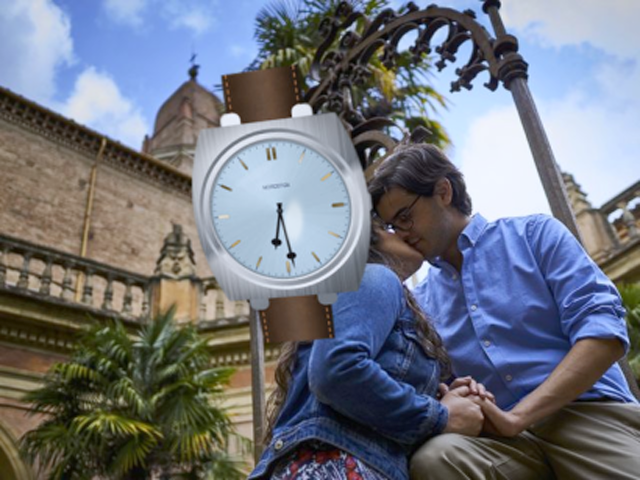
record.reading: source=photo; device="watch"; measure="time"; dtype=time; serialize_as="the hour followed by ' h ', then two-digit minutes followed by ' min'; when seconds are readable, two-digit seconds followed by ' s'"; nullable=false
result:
6 h 29 min
